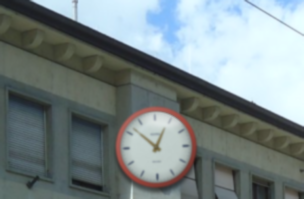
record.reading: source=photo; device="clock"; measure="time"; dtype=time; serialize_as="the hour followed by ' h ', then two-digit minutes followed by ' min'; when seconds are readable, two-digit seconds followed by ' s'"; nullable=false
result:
12 h 52 min
